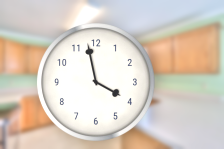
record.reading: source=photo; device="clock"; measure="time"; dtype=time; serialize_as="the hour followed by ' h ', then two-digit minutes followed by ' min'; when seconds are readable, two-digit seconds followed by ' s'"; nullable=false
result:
3 h 58 min
